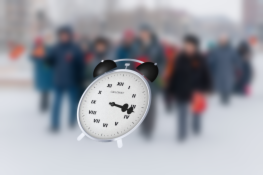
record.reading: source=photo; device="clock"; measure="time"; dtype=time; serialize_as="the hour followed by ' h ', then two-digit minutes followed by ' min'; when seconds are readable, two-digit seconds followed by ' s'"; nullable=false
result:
3 h 17 min
